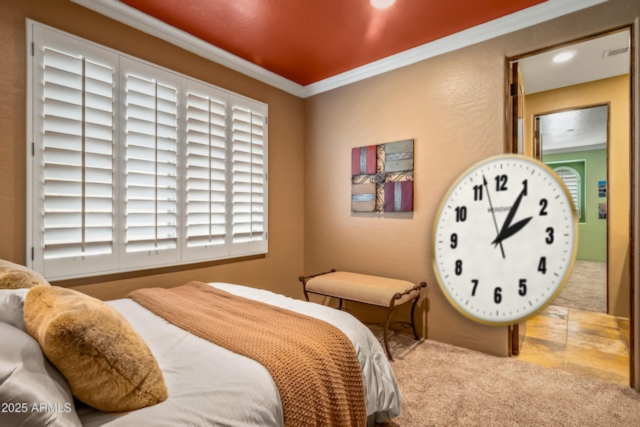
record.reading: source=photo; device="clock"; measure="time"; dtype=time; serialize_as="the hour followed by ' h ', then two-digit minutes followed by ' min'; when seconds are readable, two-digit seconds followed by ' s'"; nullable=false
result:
2 h 04 min 57 s
